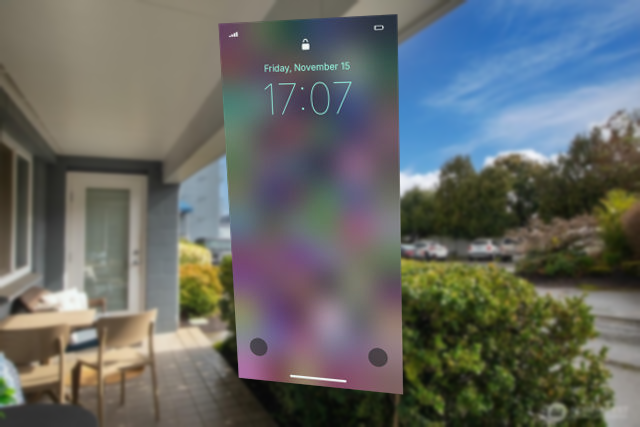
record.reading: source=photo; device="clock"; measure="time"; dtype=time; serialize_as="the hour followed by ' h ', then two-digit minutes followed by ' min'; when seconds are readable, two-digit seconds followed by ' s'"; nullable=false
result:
17 h 07 min
